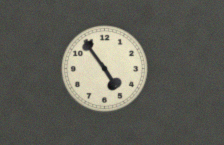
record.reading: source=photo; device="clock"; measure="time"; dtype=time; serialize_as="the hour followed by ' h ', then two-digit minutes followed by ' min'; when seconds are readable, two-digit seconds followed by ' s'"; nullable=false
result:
4 h 54 min
